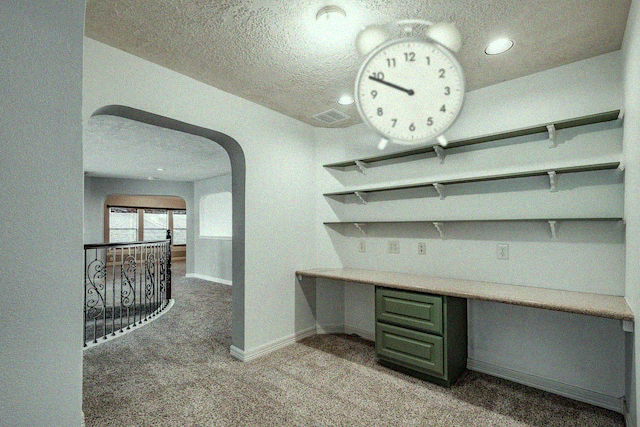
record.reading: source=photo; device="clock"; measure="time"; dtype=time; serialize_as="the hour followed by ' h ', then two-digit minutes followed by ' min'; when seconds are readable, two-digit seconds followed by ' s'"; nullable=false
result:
9 h 49 min
